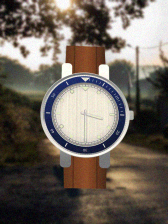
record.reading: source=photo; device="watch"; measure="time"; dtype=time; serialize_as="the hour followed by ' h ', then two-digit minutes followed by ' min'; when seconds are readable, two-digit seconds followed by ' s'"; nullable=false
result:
3 h 30 min
